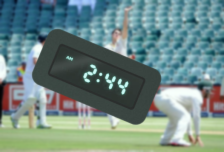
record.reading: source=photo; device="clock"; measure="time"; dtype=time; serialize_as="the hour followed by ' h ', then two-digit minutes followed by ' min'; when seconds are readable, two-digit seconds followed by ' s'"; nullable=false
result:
2 h 44 min
